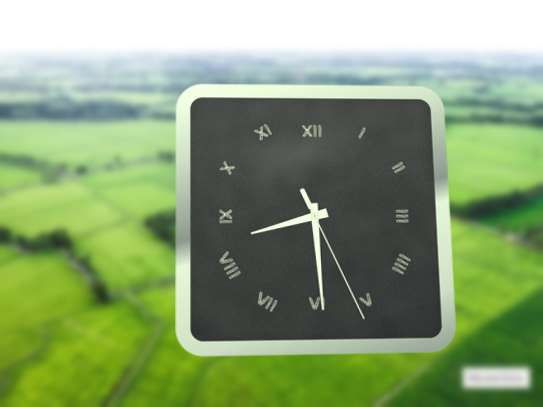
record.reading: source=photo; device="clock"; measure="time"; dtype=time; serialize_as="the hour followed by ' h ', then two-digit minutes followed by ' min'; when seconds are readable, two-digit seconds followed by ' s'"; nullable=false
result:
8 h 29 min 26 s
